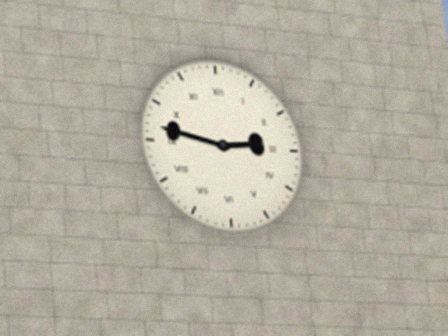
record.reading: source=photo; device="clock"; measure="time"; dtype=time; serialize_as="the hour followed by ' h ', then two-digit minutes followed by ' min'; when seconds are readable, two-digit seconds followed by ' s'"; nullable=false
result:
2 h 47 min
